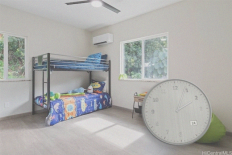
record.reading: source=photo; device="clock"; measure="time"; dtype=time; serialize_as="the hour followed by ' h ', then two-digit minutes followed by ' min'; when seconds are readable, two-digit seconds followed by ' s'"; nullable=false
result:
2 h 04 min
